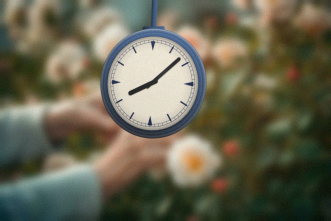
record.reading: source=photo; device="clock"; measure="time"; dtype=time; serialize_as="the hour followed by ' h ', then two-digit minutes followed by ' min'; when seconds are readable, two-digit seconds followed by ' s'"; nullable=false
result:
8 h 08 min
